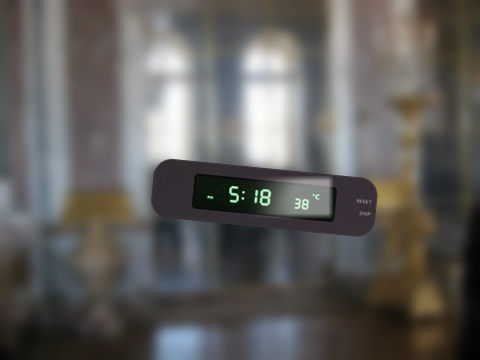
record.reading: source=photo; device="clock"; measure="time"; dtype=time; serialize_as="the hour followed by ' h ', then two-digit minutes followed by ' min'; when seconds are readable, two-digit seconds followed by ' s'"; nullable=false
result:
5 h 18 min
